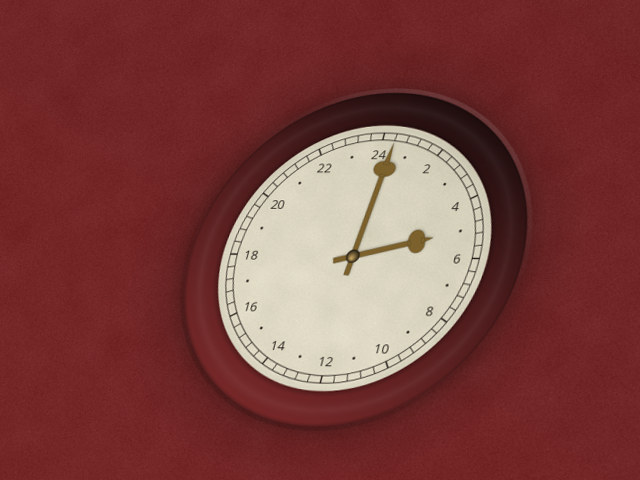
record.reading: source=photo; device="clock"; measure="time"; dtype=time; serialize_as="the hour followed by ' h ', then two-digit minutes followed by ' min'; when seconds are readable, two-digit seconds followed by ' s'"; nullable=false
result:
5 h 01 min
